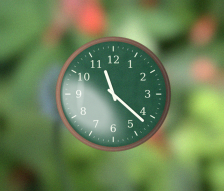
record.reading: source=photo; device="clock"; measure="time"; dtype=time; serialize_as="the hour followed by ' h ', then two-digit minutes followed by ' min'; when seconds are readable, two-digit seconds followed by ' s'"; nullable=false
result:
11 h 22 min
